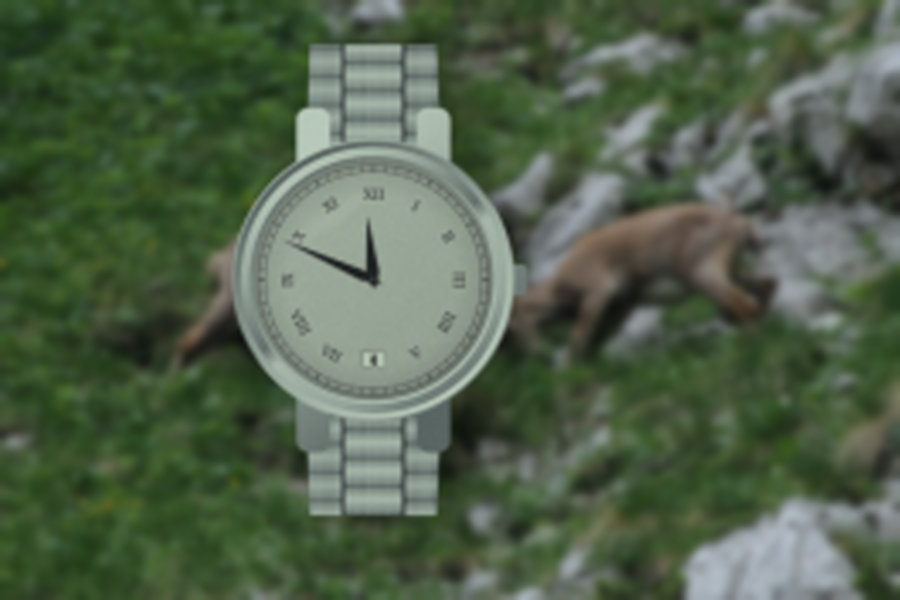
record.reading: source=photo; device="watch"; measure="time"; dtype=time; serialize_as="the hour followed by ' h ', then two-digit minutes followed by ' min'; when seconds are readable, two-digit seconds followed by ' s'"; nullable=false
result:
11 h 49 min
